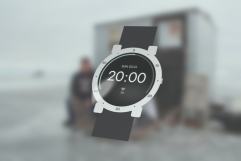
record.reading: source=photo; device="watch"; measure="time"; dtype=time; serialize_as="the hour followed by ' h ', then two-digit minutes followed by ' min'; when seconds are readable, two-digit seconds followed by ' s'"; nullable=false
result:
20 h 00 min
